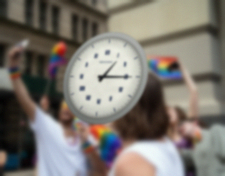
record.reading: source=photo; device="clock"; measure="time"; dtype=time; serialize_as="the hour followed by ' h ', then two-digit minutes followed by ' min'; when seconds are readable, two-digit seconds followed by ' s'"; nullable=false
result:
1 h 15 min
